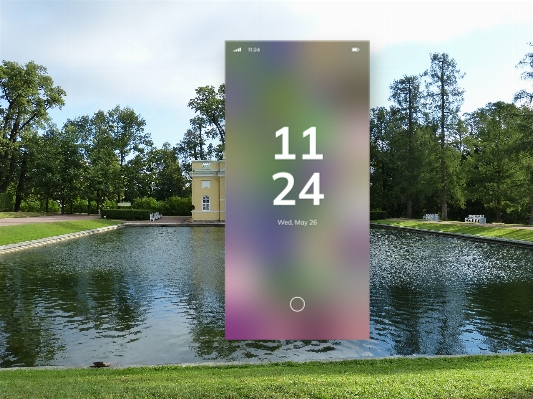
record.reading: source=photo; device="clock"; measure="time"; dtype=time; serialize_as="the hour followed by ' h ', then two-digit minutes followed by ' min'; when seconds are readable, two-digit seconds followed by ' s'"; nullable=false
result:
11 h 24 min
